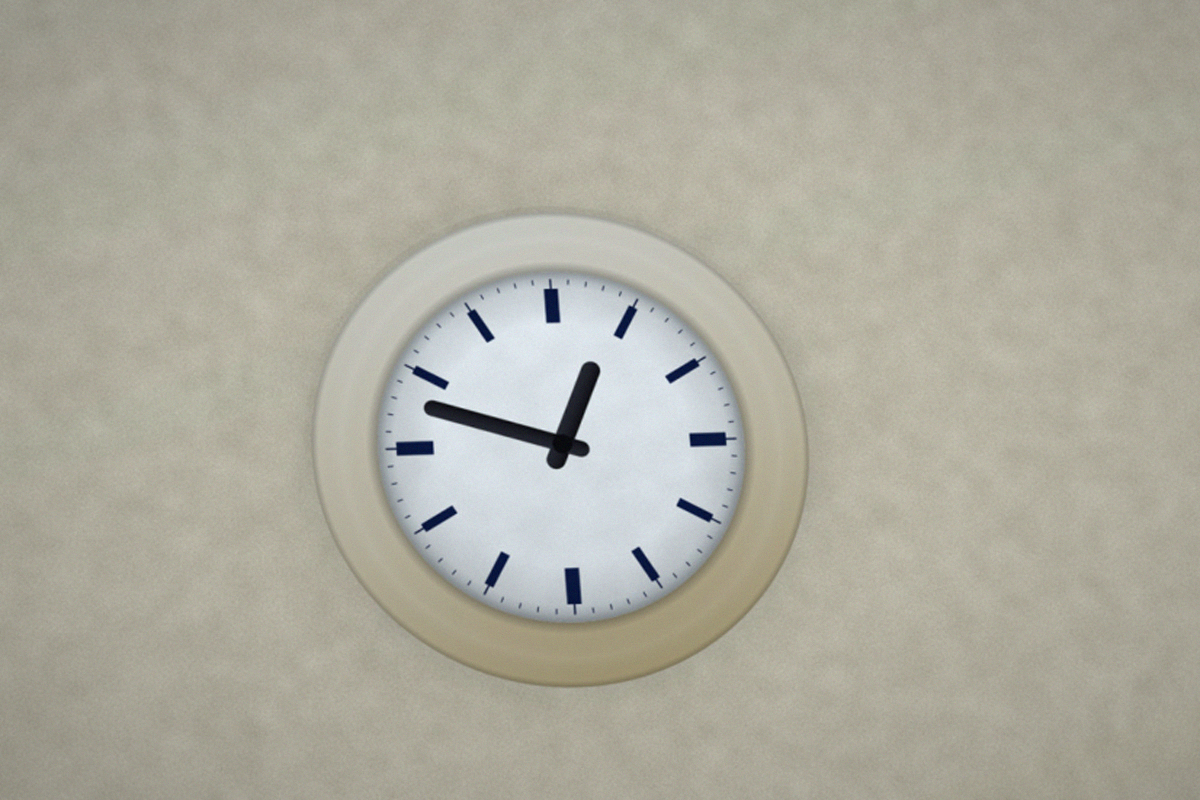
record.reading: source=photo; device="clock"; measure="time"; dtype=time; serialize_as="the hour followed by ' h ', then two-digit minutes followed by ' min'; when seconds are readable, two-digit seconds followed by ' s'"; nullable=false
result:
12 h 48 min
